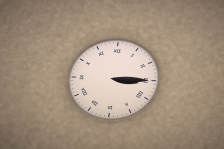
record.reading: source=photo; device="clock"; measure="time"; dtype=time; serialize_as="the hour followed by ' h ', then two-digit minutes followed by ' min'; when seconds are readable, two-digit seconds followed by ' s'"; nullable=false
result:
3 h 15 min
